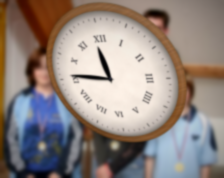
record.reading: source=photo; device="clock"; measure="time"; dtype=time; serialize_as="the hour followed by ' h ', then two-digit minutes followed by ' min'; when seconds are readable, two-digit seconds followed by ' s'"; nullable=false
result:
11 h 46 min
